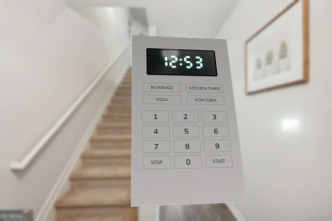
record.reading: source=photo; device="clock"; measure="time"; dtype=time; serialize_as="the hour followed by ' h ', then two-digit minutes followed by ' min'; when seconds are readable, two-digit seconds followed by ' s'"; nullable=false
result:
12 h 53 min
